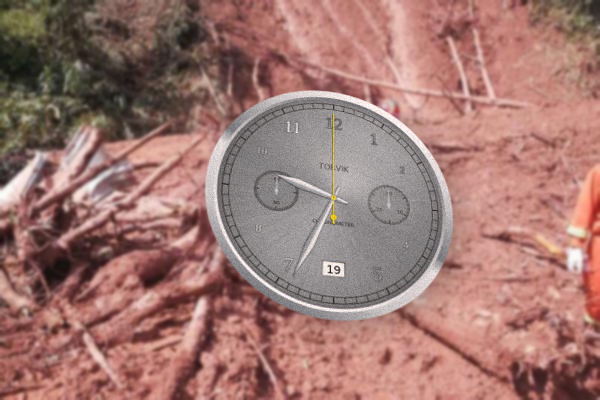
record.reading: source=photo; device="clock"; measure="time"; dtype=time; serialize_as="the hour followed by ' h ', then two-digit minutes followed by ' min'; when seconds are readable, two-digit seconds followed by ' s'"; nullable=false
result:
9 h 34 min
